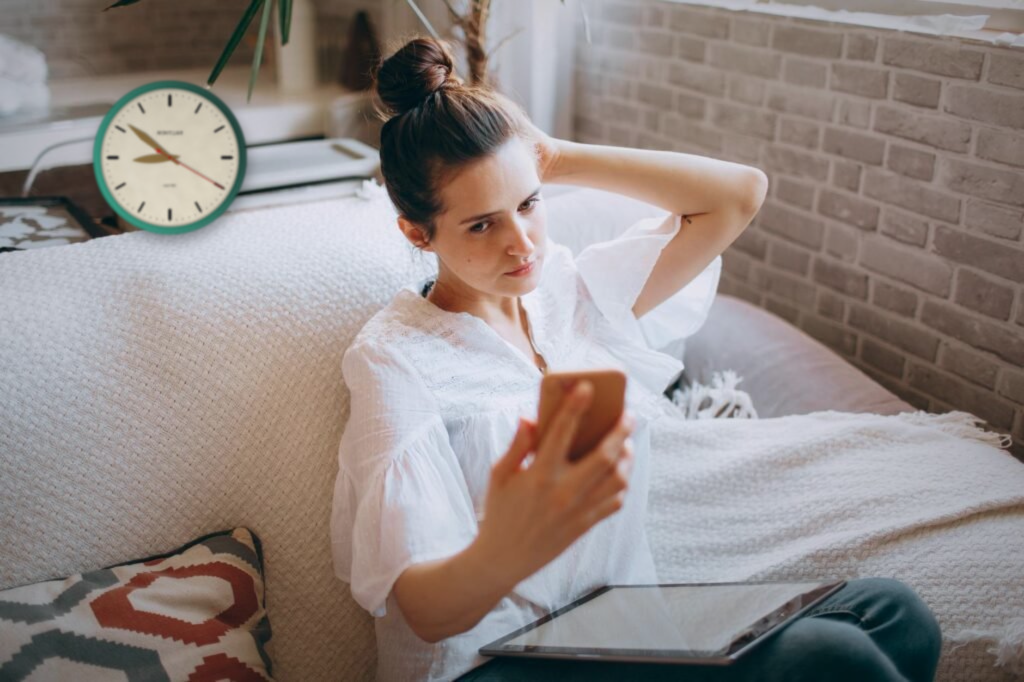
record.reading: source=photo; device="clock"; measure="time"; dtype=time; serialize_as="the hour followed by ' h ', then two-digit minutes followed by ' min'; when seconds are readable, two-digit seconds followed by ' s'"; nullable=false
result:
8 h 51 min 20 s
